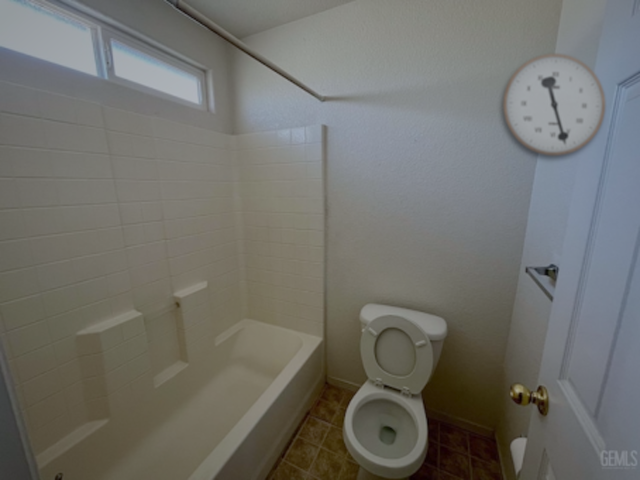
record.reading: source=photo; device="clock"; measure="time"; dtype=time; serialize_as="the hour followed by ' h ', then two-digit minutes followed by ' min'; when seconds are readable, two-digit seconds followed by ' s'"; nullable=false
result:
11 h 27 min
